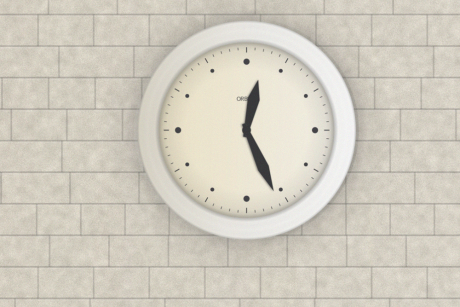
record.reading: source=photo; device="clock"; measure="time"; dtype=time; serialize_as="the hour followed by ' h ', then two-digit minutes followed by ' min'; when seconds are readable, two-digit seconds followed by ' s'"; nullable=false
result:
12 h 26 min
